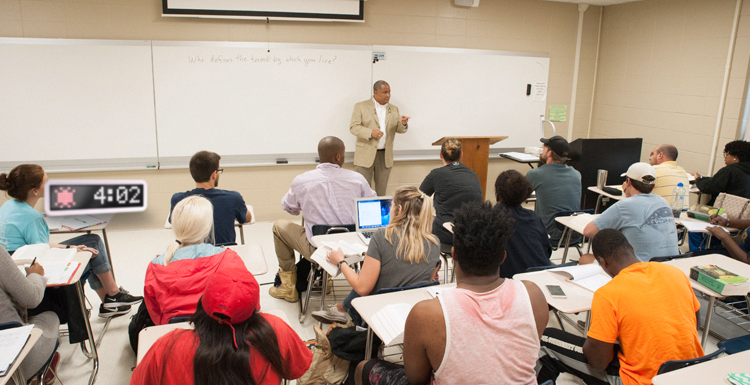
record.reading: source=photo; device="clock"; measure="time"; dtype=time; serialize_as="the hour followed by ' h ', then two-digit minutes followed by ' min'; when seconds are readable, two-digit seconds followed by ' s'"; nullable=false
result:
4 h 02 min
